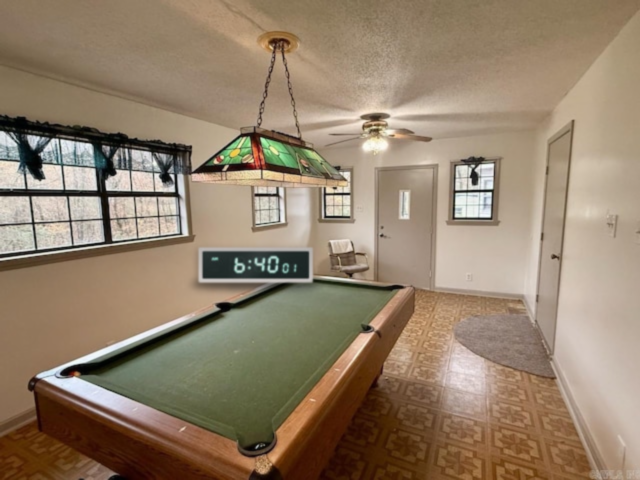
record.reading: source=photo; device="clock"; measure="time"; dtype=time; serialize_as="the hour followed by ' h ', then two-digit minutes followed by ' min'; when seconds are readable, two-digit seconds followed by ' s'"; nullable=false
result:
6 h 40 min
